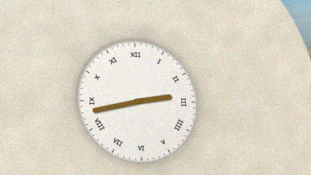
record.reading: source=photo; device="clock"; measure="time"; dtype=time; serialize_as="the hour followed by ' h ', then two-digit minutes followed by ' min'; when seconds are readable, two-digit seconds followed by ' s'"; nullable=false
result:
2 h 43 min
